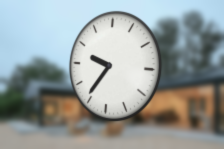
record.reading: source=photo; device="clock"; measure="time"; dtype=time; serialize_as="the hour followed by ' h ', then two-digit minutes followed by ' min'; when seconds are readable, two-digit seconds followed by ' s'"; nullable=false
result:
9 h 36 min
